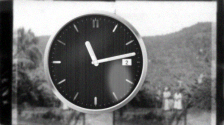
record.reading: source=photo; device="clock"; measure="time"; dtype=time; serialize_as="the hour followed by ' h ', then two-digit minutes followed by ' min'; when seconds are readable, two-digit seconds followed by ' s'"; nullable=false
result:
11 h 13 min
